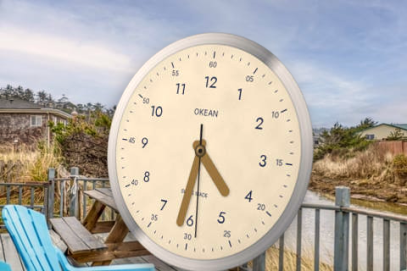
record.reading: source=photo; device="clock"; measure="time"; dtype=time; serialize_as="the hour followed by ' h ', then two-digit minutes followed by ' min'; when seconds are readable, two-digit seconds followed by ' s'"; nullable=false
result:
4 h 31 min 29 s
